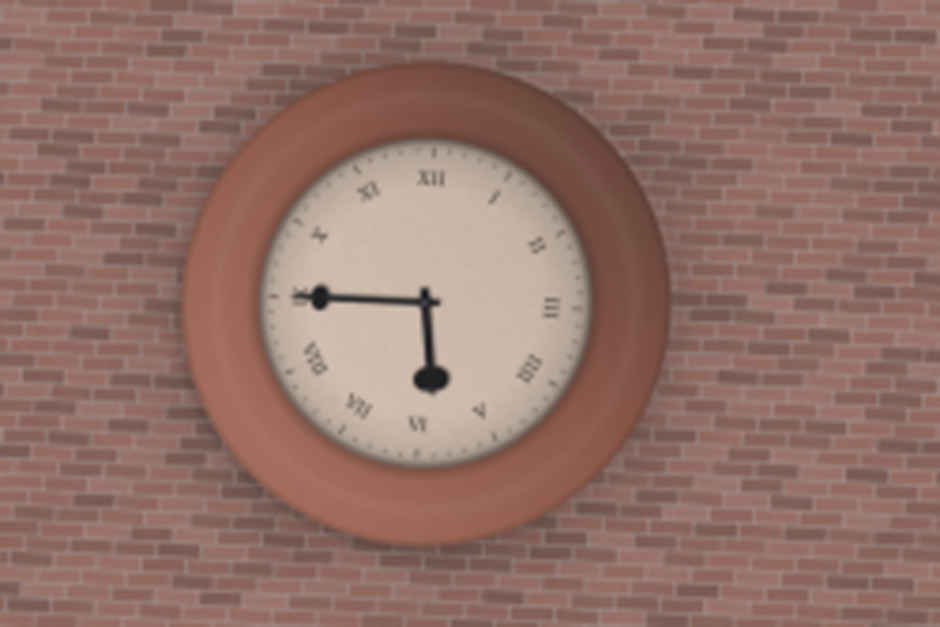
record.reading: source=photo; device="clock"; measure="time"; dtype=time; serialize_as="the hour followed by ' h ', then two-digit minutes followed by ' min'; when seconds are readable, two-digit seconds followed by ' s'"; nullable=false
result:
5 h 45 min
